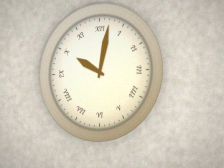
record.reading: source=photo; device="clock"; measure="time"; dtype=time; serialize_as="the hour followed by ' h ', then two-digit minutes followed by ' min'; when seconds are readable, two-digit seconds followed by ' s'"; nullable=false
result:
10 h 02 min
